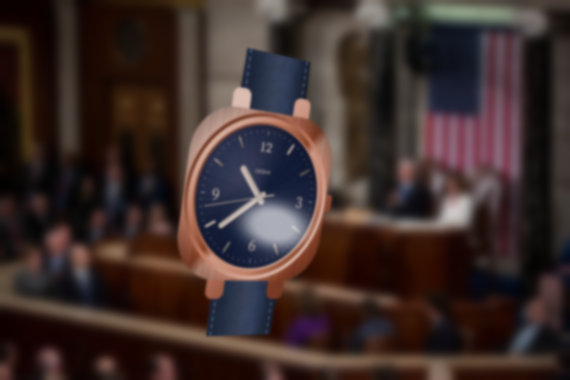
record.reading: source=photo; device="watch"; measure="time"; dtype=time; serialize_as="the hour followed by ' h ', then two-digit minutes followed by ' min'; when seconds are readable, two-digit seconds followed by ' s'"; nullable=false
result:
10 h 38 min 43 s
